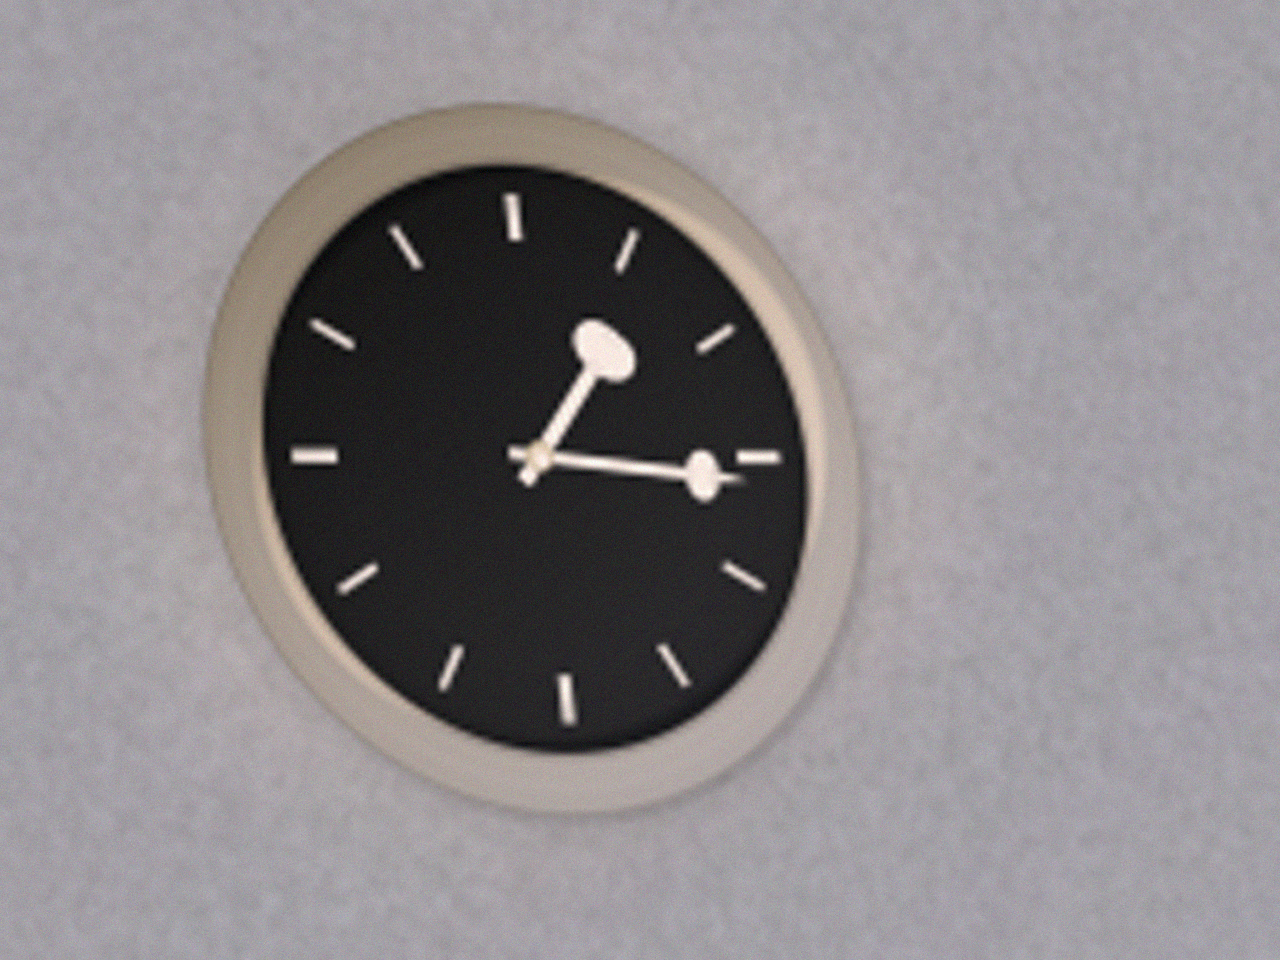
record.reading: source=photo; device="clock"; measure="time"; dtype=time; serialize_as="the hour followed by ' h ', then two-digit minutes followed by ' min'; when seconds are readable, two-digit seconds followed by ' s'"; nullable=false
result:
1 h 16 min
